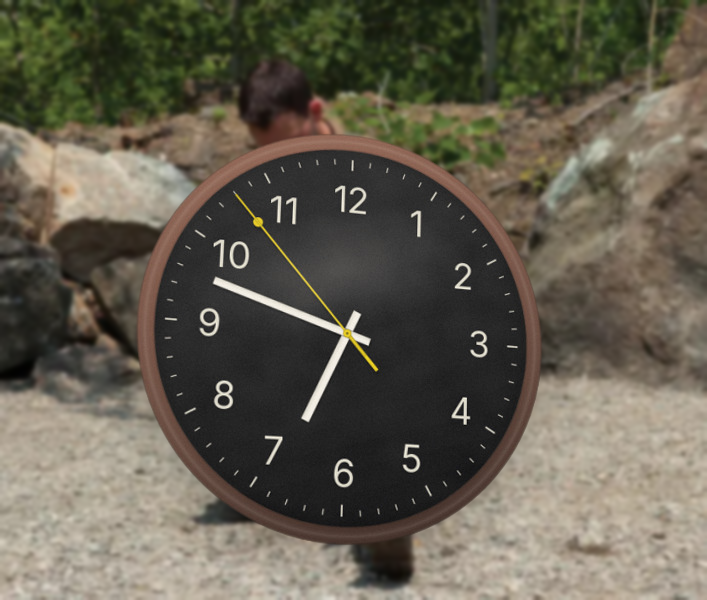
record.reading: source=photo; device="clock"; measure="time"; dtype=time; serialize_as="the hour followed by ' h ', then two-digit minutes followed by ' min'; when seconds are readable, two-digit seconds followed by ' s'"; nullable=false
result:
6 h 47 min 53 s
